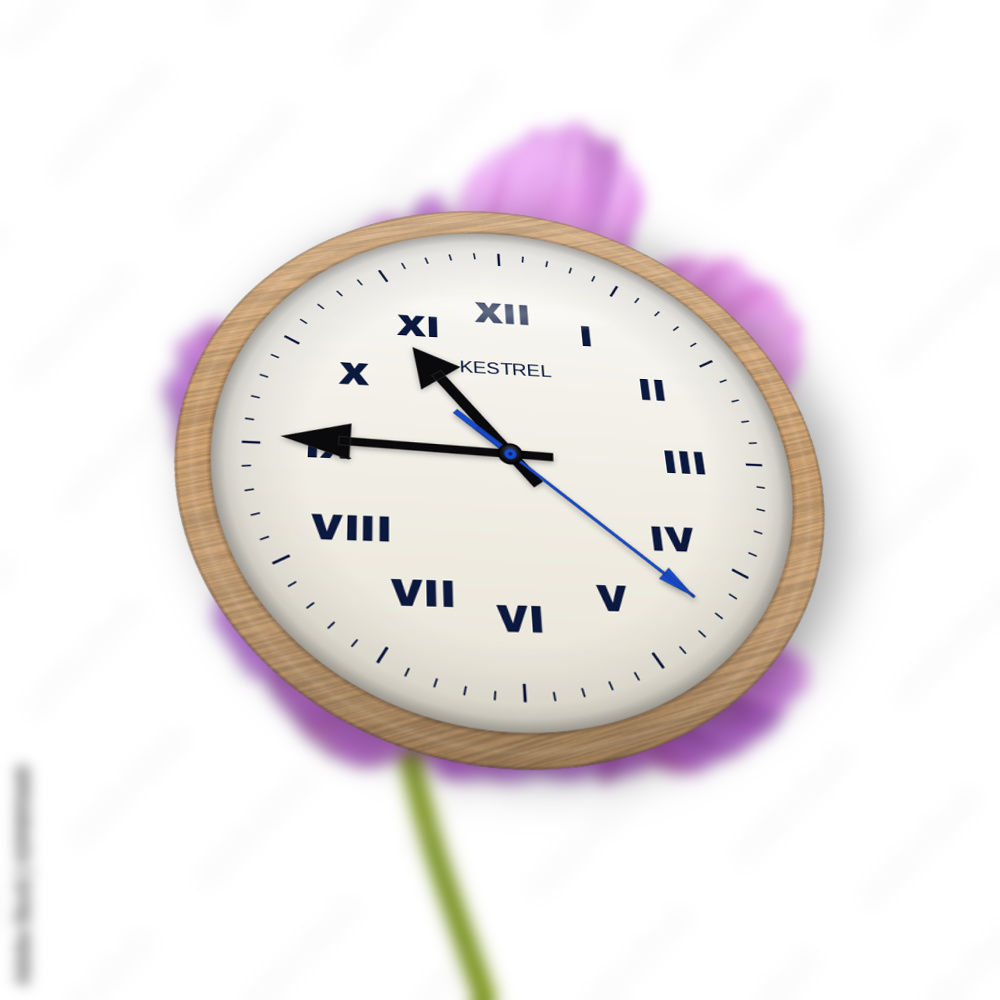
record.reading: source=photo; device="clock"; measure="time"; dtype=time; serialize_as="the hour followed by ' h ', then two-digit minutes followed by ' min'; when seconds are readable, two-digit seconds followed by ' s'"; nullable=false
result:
10 h 45 min 22 s
